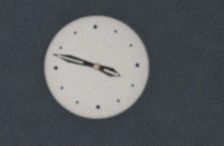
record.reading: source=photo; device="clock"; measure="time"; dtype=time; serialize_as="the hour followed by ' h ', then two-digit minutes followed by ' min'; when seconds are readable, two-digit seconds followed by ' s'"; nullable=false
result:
3 h 48 min
